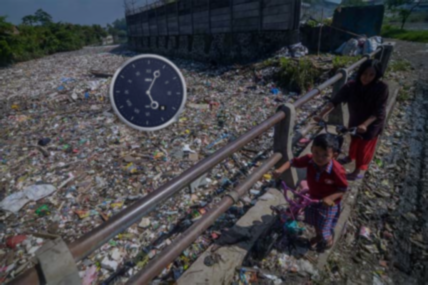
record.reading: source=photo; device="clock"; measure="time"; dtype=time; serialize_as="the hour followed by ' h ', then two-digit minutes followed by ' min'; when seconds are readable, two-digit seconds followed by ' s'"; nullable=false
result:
5 h 04 min
